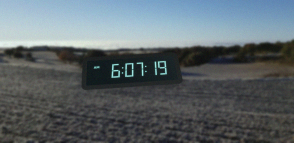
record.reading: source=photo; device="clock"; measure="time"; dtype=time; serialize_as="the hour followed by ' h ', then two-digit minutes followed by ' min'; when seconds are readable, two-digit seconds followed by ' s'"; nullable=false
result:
6 h 07 min 19 s
